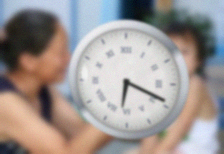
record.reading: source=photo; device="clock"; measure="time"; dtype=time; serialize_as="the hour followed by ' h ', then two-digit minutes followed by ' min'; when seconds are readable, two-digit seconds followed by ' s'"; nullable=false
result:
6 h 19 min
